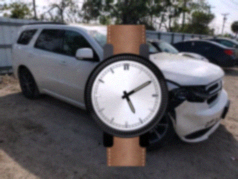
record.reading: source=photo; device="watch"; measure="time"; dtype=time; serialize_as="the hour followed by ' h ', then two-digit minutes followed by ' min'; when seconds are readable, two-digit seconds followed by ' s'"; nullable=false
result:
5 h 10 min
